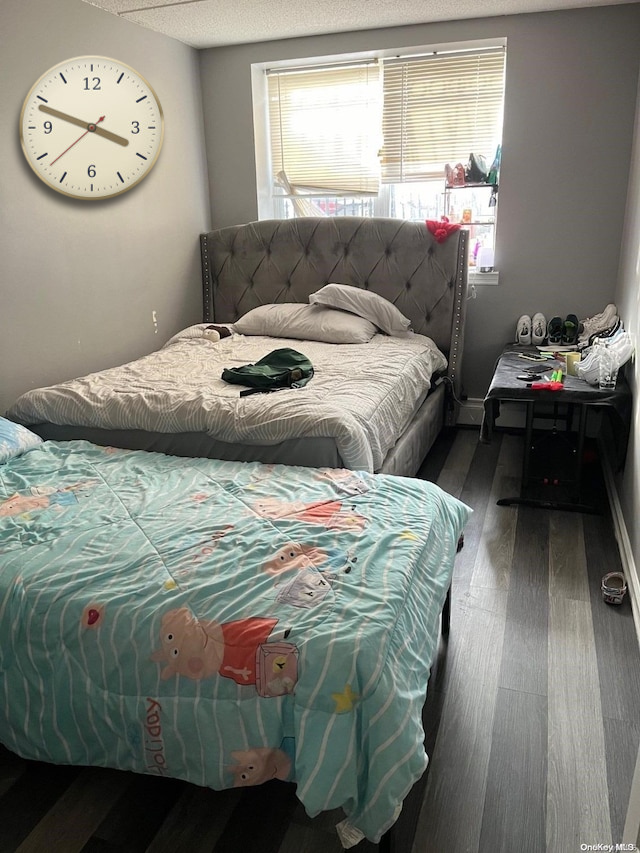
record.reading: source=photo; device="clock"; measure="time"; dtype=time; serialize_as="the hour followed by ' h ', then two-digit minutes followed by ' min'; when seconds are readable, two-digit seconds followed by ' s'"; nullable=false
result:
3 h 48 min 38 s
